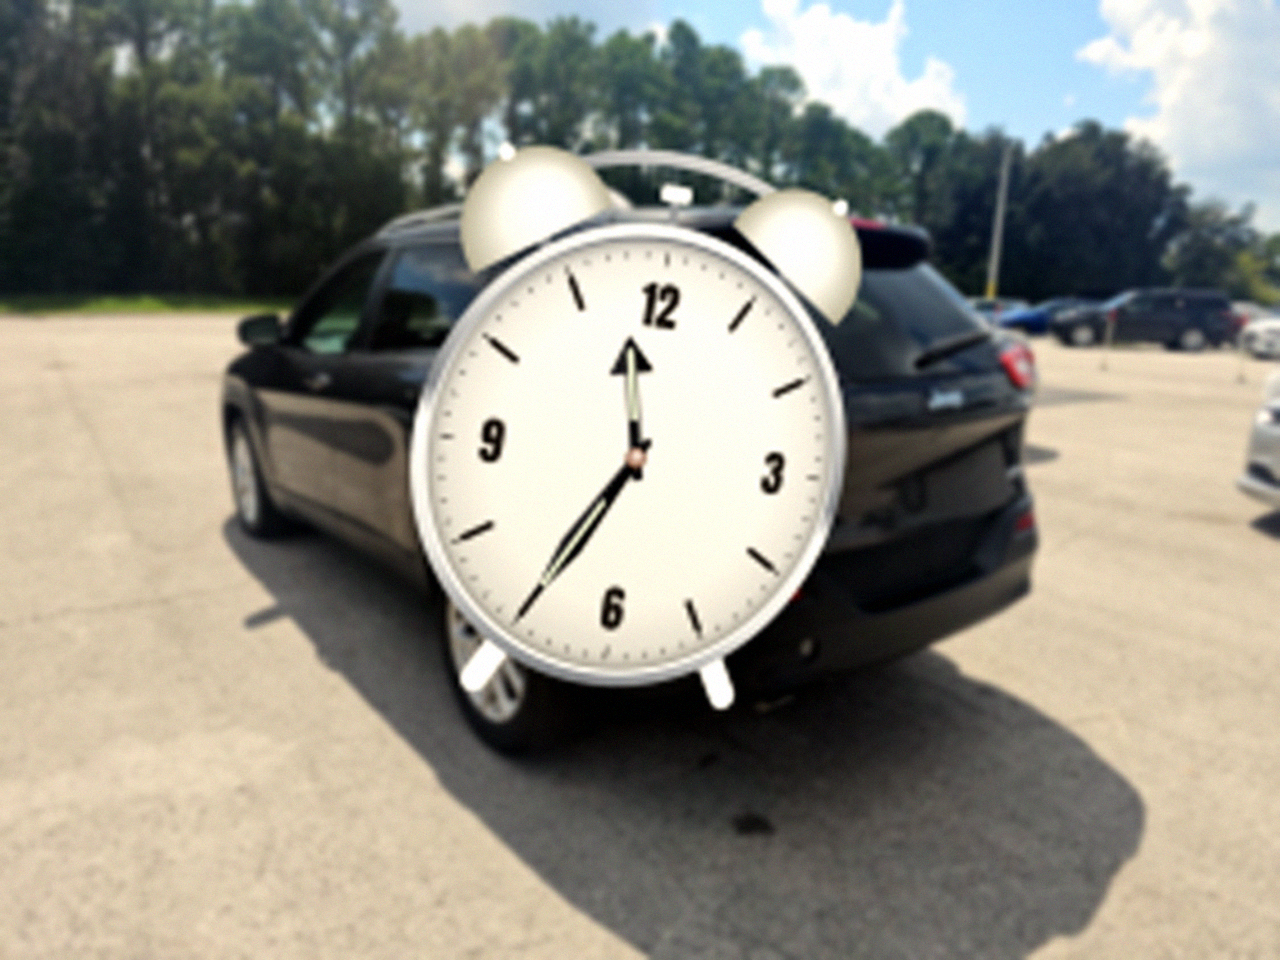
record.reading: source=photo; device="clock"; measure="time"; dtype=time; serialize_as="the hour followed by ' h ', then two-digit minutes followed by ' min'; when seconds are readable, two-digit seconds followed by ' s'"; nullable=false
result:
11 h 35 min
